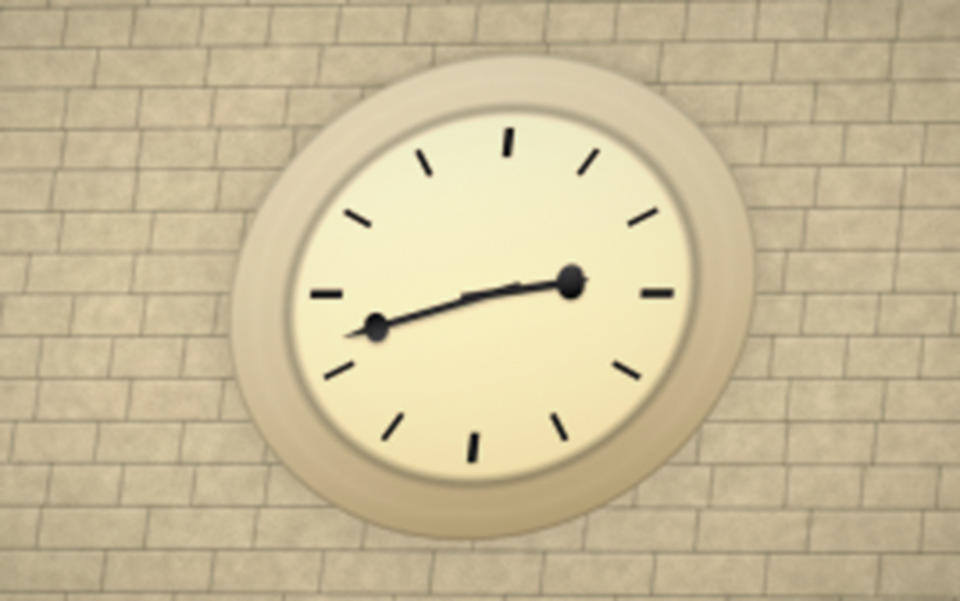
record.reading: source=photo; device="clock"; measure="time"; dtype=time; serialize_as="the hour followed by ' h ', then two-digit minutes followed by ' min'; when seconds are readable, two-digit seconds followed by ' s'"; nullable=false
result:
2 h 42 min
